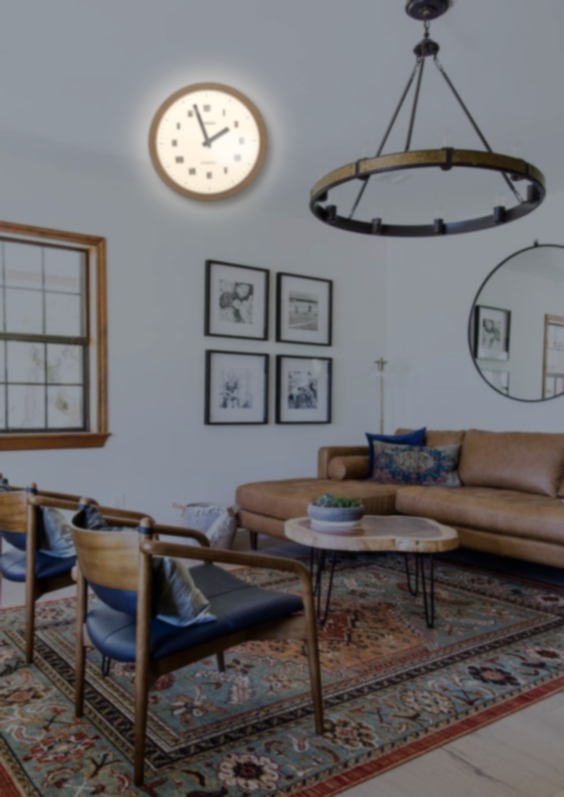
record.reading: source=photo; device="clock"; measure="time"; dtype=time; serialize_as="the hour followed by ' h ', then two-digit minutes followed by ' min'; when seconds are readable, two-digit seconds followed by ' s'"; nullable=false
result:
1 h 57 min
